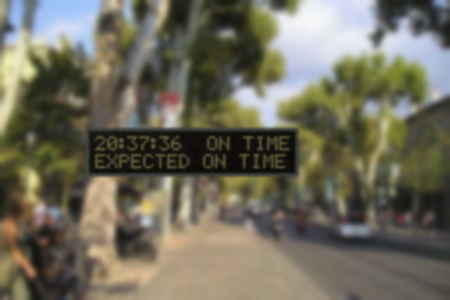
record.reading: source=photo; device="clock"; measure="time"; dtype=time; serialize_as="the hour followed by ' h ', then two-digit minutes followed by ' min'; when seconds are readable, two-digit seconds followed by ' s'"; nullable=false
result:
20 h 37 min 36 s
